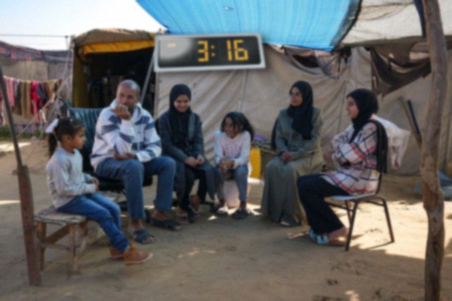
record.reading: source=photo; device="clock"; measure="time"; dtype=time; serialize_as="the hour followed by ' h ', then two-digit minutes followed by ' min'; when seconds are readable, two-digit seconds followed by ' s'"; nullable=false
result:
3 h 16 min
